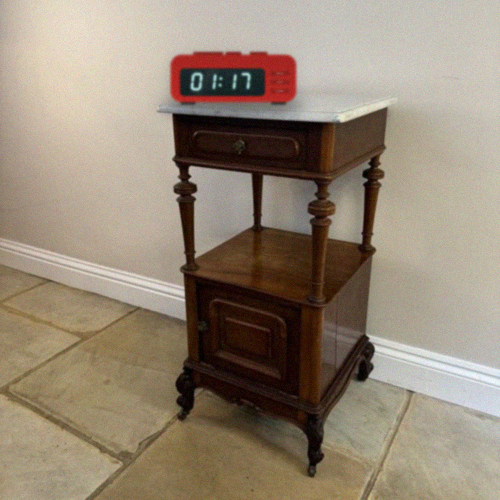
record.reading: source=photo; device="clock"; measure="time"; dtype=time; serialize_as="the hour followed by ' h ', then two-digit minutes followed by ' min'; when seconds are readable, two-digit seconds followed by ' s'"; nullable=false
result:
1 h 17 min
